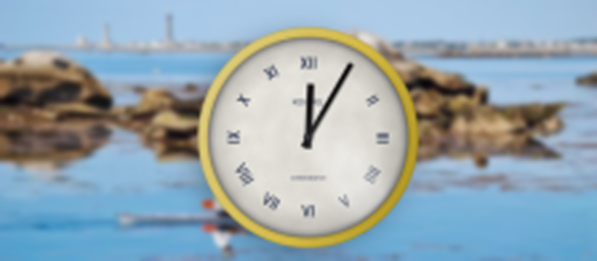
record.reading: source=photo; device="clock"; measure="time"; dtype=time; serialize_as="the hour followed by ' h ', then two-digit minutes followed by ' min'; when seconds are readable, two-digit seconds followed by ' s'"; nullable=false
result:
12 h 05 min
